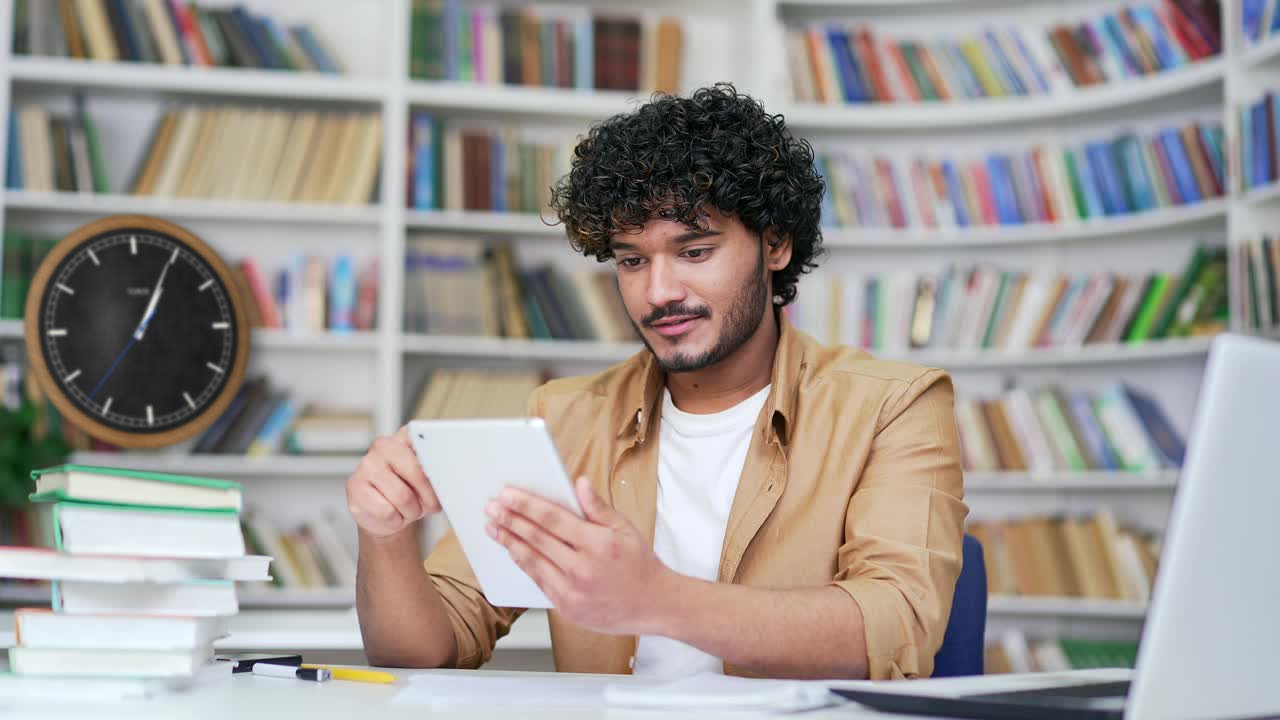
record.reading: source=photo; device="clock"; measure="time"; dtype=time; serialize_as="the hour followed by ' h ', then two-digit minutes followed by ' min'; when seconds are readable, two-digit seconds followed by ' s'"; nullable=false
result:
1 h 04 min 37 s
